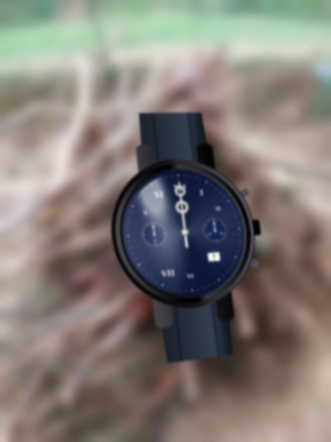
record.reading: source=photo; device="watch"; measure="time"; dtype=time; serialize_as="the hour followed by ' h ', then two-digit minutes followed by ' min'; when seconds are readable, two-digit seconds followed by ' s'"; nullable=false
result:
12 h 00 min
